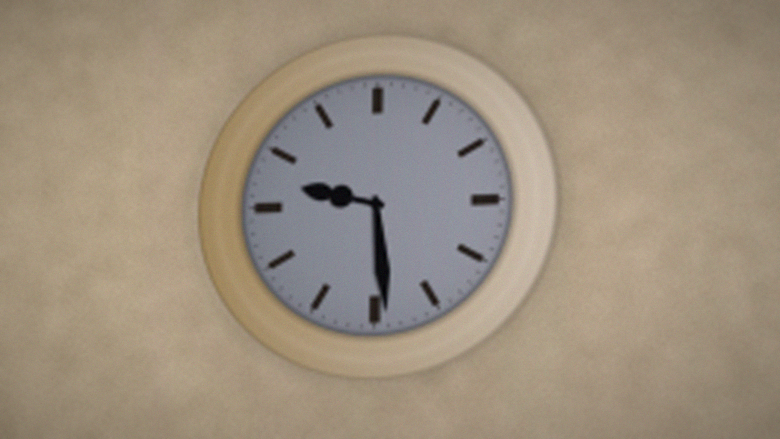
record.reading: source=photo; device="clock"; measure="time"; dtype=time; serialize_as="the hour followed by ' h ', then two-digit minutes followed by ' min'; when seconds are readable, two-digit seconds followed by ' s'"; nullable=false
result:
9 h 29 min
